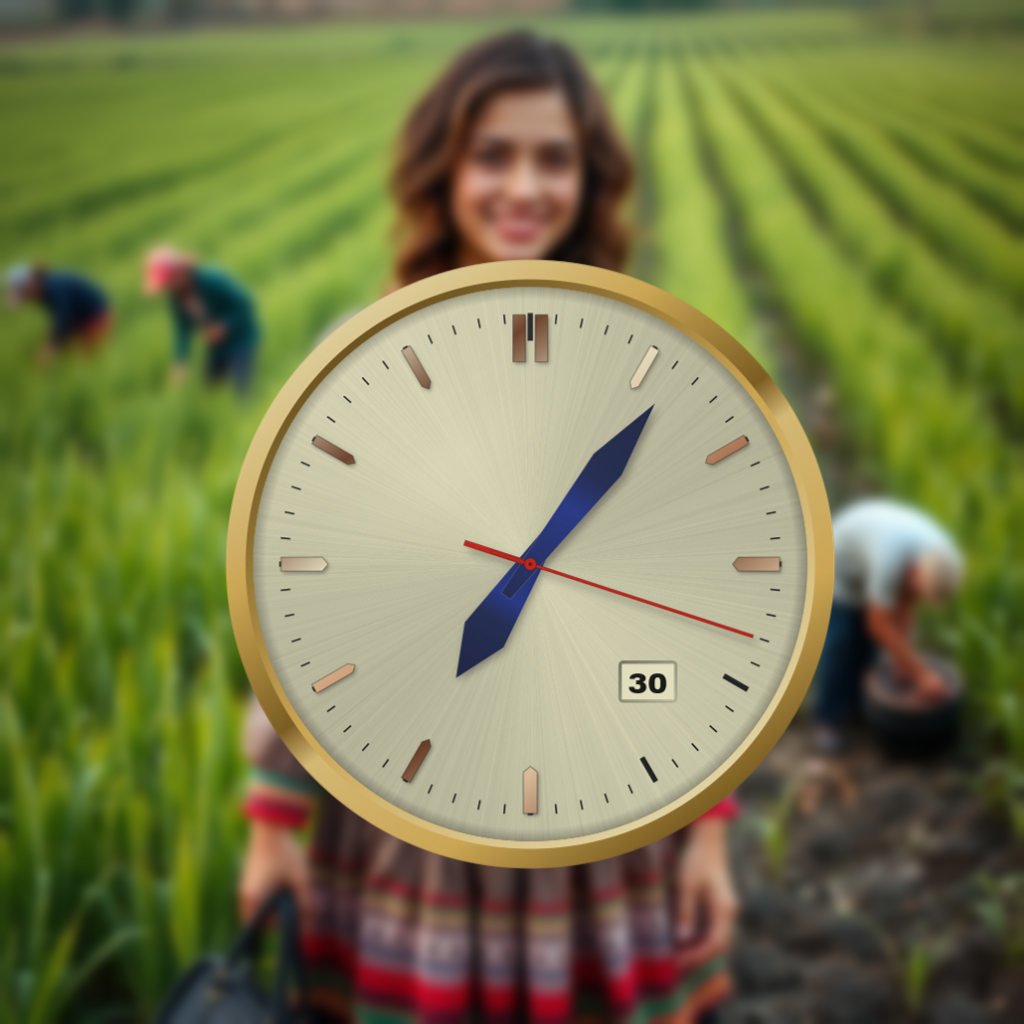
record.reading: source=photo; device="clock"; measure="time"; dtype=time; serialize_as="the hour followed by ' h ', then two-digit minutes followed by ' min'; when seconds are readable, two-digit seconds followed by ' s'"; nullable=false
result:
7 h 06 min 18 s
